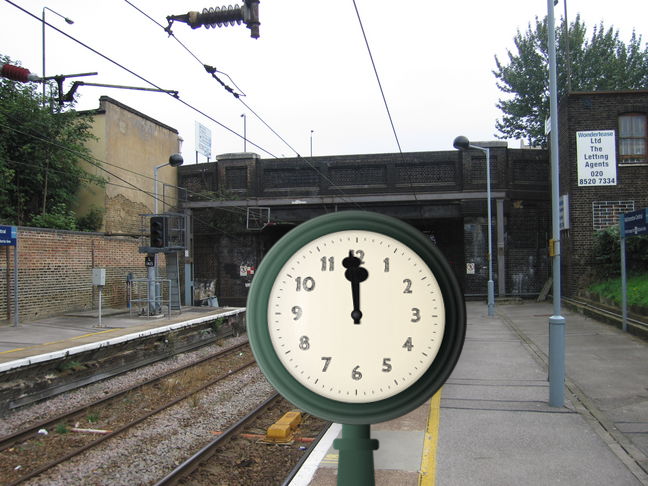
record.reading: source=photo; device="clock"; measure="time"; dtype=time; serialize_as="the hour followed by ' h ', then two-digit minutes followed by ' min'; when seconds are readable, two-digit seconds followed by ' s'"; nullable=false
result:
11 h 59 min
